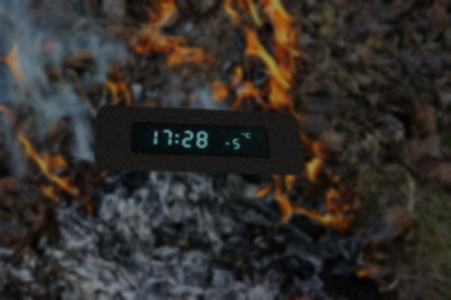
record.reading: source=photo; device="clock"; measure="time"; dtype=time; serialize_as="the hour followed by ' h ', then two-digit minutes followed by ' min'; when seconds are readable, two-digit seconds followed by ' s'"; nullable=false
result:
17 h 28 min
